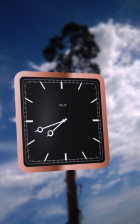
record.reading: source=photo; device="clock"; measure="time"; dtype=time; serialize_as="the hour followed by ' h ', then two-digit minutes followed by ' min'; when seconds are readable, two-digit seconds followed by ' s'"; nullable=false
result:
7 h 42 min
